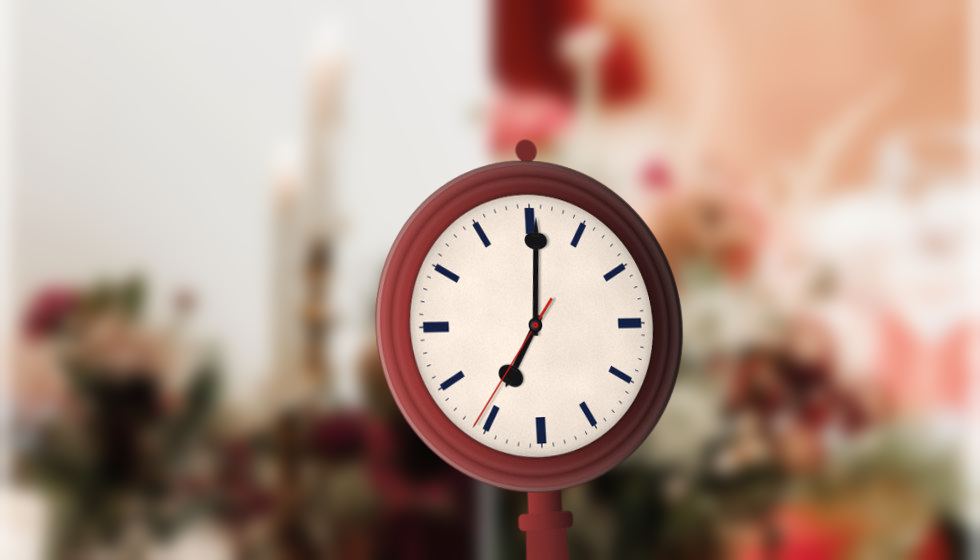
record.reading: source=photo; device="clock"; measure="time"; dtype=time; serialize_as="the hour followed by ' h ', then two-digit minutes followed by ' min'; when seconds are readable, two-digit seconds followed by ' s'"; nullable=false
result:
7 h 00 min 36 s
